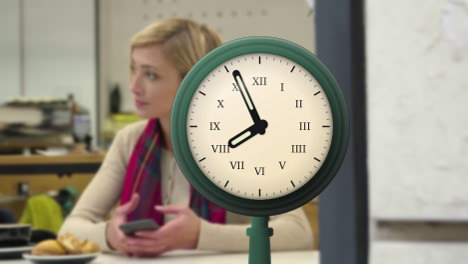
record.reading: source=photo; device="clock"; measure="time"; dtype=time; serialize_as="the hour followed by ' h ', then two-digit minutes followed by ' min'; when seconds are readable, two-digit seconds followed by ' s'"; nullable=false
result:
7 h 56 min
